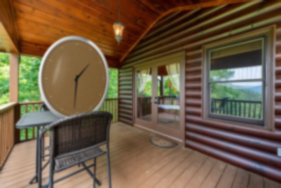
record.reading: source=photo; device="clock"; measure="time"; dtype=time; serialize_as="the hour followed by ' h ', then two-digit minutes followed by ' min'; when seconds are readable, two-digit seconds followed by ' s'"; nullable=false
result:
1 h 31 min
